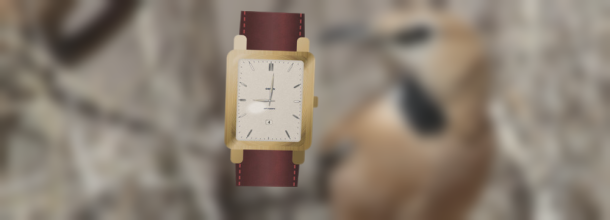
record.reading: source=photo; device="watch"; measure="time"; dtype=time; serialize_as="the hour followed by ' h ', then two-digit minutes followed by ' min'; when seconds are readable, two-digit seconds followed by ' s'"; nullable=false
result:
9 h 01 min
